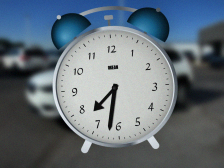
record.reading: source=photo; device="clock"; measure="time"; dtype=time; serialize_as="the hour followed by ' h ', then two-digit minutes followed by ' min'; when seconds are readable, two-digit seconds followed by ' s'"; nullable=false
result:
7 h 32 min
